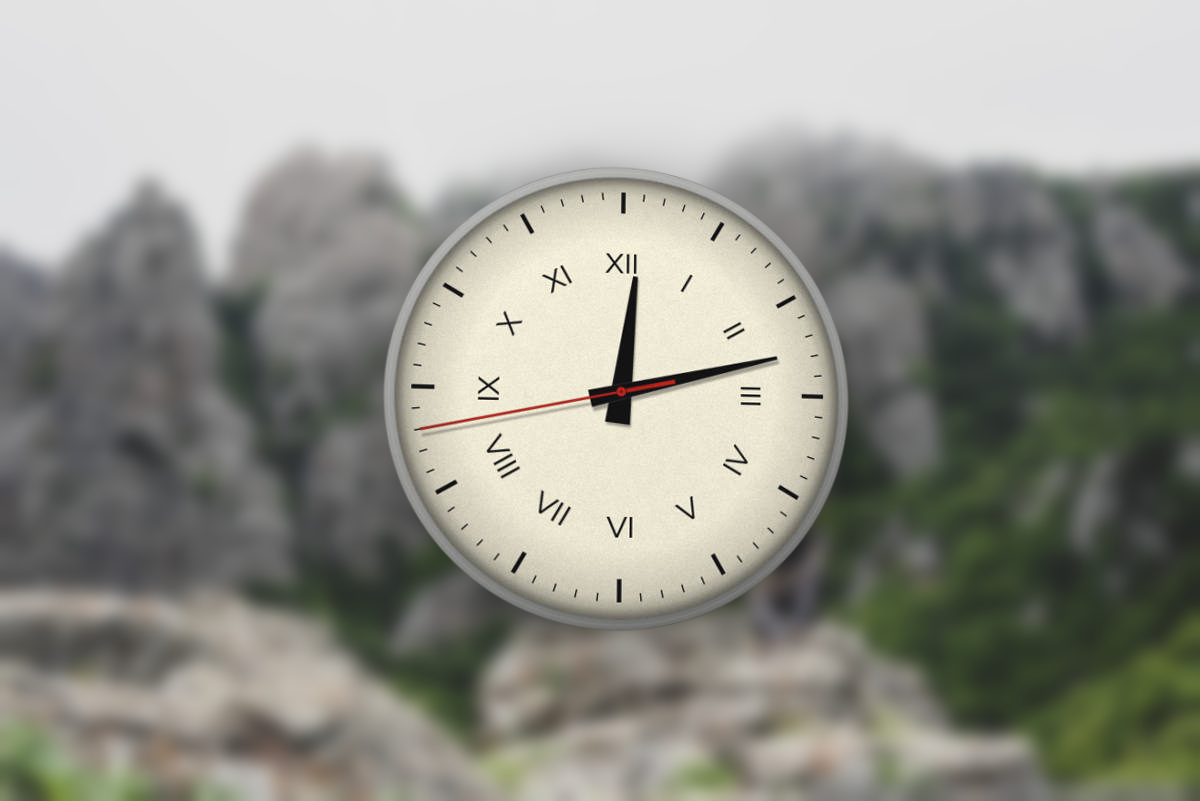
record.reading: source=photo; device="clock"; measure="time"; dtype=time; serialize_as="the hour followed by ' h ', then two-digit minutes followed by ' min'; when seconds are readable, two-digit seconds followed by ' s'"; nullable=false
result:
12 h 12 min 43 s
